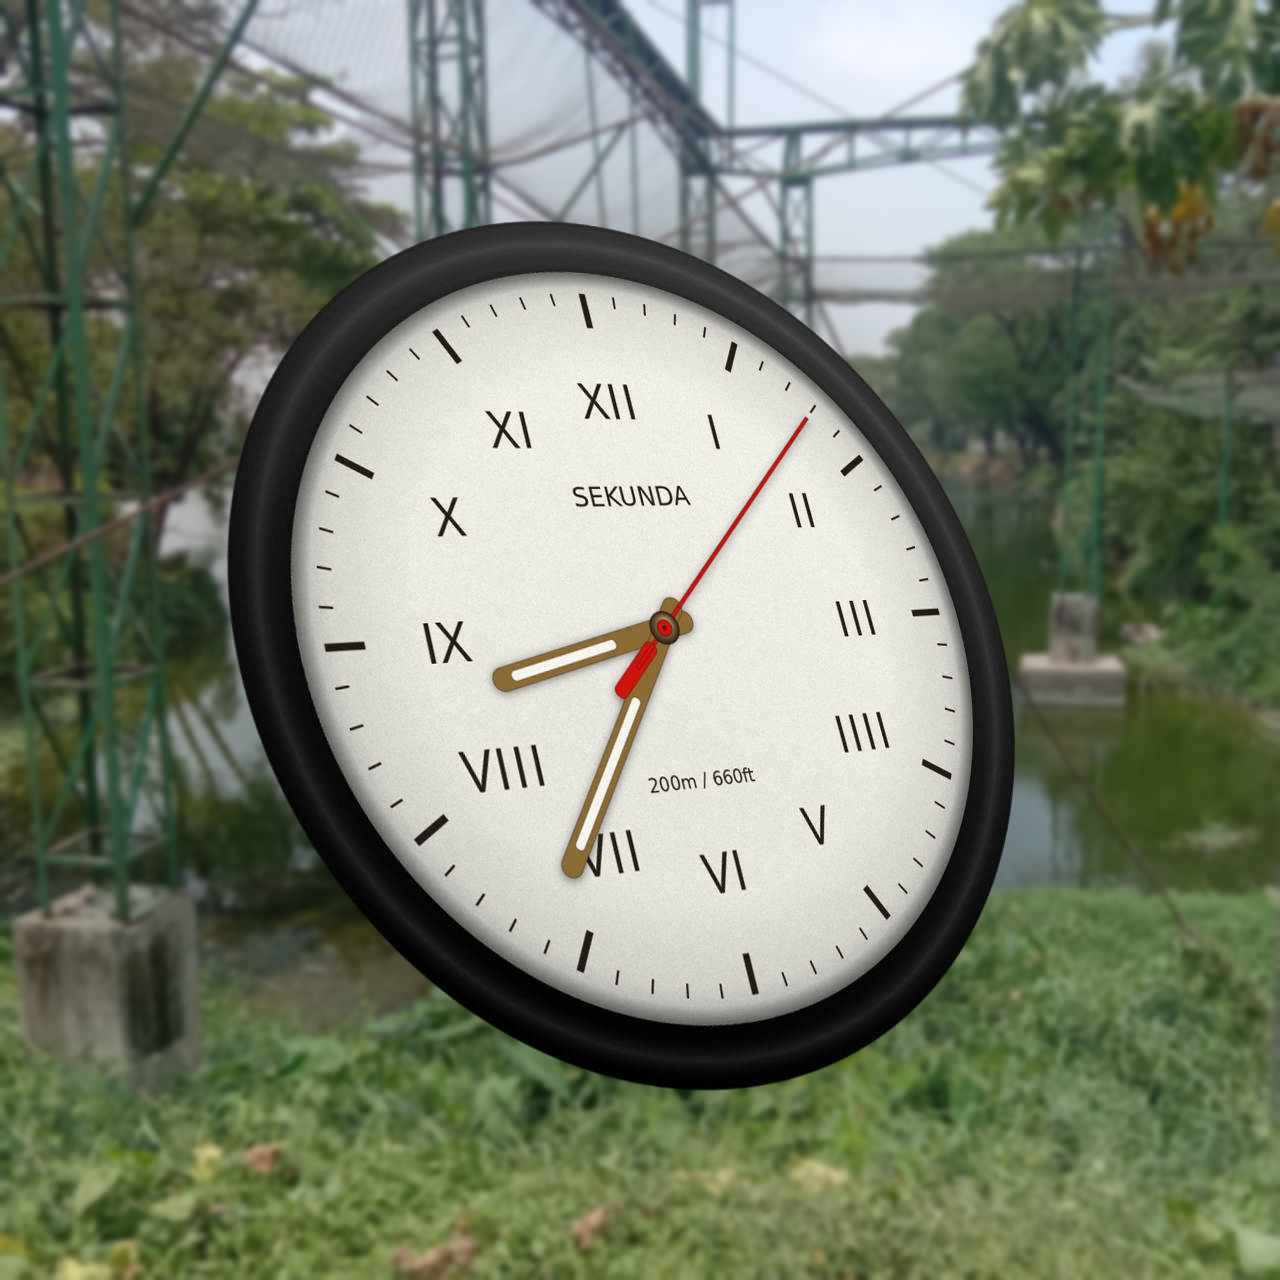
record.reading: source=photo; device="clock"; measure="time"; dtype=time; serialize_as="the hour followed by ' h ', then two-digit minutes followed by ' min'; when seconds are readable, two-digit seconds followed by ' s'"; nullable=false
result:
8 h 36 min 08 s
